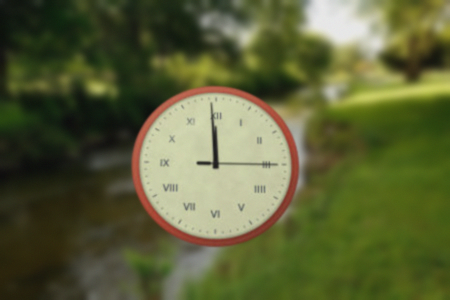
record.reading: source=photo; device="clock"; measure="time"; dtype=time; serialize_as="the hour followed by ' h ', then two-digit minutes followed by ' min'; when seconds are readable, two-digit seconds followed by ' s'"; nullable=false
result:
11 h 59 min 15 s
